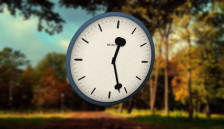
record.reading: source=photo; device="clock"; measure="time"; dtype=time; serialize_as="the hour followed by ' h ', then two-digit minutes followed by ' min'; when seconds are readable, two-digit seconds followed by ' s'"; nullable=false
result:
12 h 27 min
